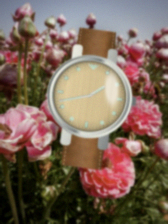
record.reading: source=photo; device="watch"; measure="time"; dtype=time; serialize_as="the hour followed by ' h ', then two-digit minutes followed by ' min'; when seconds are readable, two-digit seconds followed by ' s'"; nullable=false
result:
1 h 42 min
